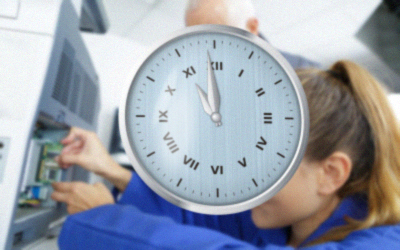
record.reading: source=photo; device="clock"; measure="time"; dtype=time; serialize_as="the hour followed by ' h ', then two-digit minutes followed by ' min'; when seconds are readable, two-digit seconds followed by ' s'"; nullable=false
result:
10 h 59 min
